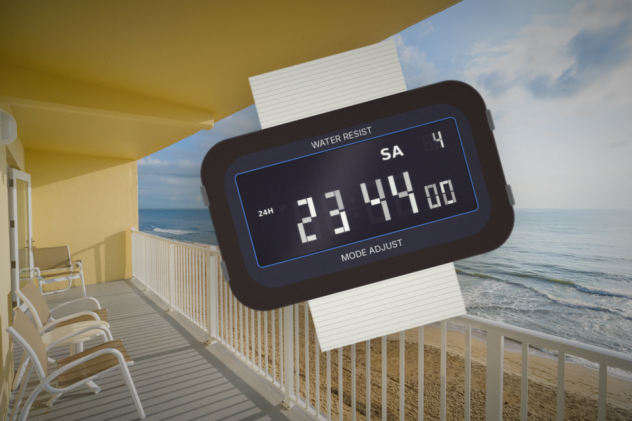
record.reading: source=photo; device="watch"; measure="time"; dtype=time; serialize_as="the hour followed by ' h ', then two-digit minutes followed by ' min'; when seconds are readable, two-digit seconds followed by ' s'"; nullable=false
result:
23 h 44 min 00 s
